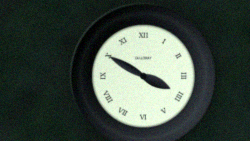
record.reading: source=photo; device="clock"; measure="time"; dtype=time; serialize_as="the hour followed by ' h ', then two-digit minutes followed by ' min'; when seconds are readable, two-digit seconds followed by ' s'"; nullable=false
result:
3 h 50 min
